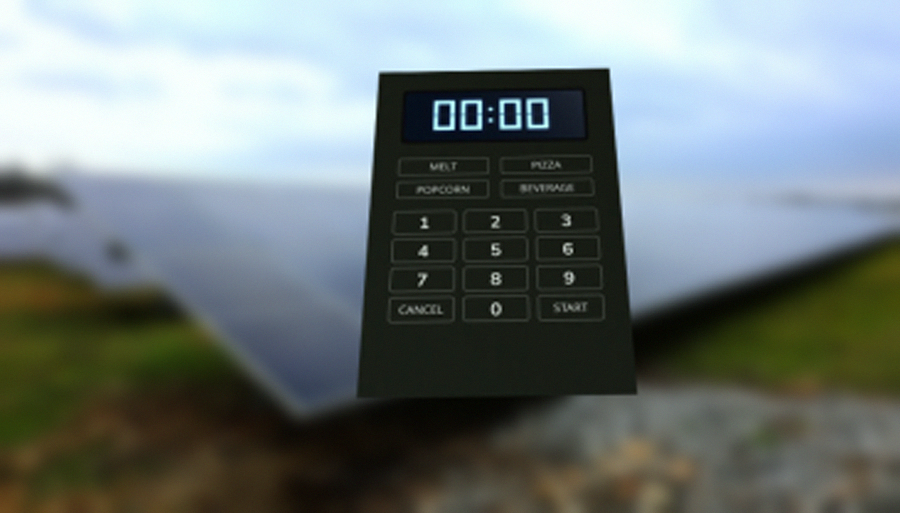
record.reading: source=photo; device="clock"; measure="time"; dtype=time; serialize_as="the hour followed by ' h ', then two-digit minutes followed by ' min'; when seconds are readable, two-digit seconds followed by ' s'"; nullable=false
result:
0 h 00 min
